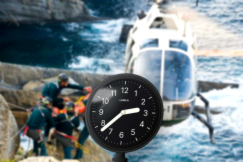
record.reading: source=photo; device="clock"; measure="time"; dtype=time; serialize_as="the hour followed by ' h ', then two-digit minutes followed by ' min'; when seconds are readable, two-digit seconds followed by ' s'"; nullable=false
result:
2 h 38 min
